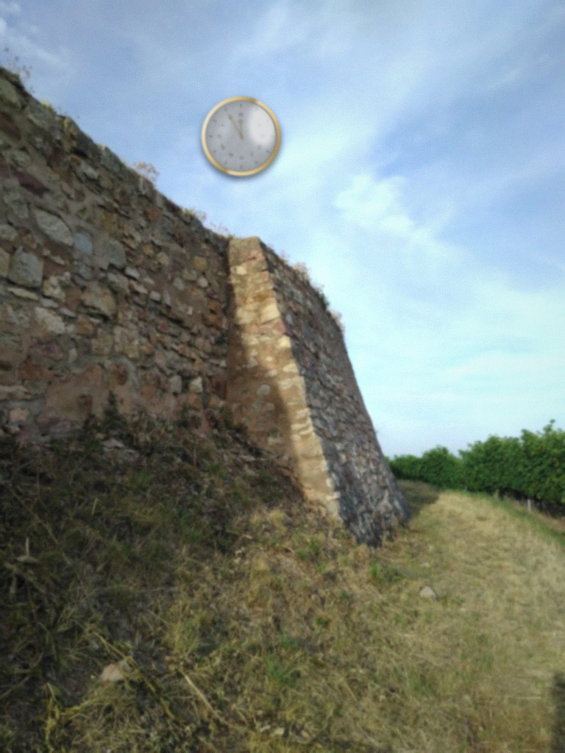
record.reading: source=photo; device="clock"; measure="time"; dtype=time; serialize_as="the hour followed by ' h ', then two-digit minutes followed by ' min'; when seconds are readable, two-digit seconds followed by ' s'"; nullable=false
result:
11 h 55 min
